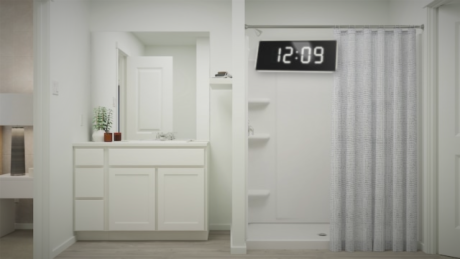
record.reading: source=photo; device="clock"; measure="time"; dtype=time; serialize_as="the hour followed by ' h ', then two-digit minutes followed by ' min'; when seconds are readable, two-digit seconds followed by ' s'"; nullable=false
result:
12 h 09 min
